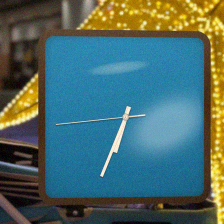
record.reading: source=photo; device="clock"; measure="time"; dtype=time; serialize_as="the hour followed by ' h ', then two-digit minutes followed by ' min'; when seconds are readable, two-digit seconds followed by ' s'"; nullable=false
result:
6 h 33 min 44 s
